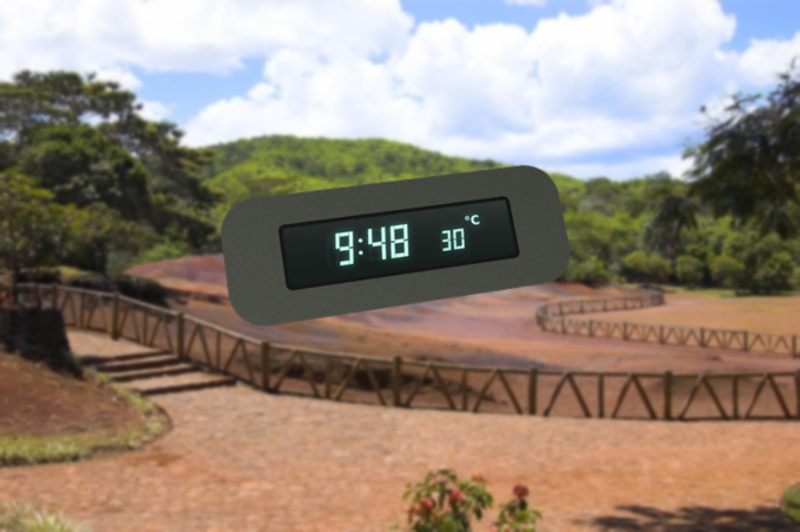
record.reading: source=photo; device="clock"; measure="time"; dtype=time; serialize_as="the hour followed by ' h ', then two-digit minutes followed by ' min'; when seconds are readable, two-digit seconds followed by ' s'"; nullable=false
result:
9 h 48 min
